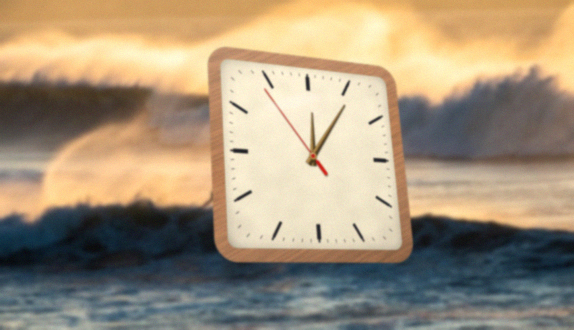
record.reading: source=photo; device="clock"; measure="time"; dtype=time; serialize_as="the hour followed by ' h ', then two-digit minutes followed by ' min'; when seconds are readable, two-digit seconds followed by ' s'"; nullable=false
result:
12 h 05 min 54 s
